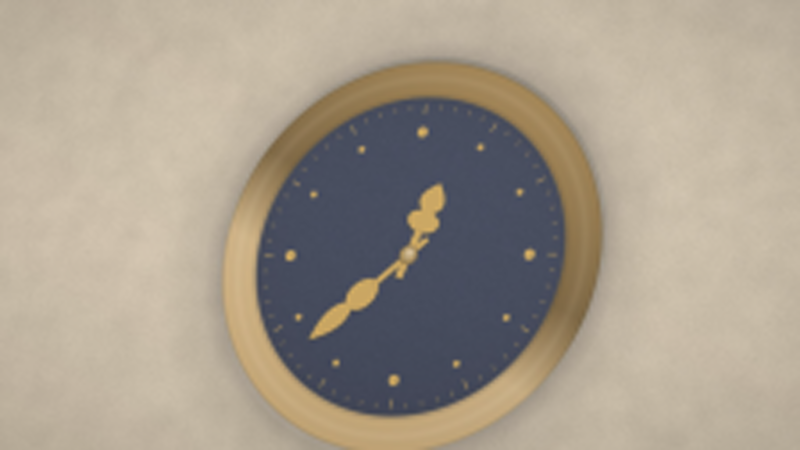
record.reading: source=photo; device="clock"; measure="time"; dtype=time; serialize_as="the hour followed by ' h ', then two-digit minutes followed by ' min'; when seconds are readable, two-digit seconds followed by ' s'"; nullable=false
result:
12 h 38 min
